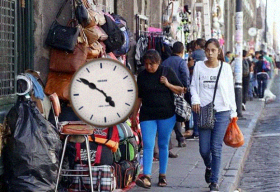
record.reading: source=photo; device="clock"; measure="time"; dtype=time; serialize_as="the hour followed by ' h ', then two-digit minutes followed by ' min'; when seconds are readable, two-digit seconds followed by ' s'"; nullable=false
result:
4 h 51 min
